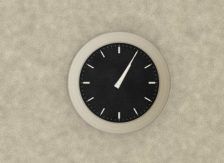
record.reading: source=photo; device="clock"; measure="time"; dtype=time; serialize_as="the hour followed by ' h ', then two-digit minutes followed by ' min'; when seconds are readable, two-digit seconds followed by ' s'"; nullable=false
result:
1 h 05 min
